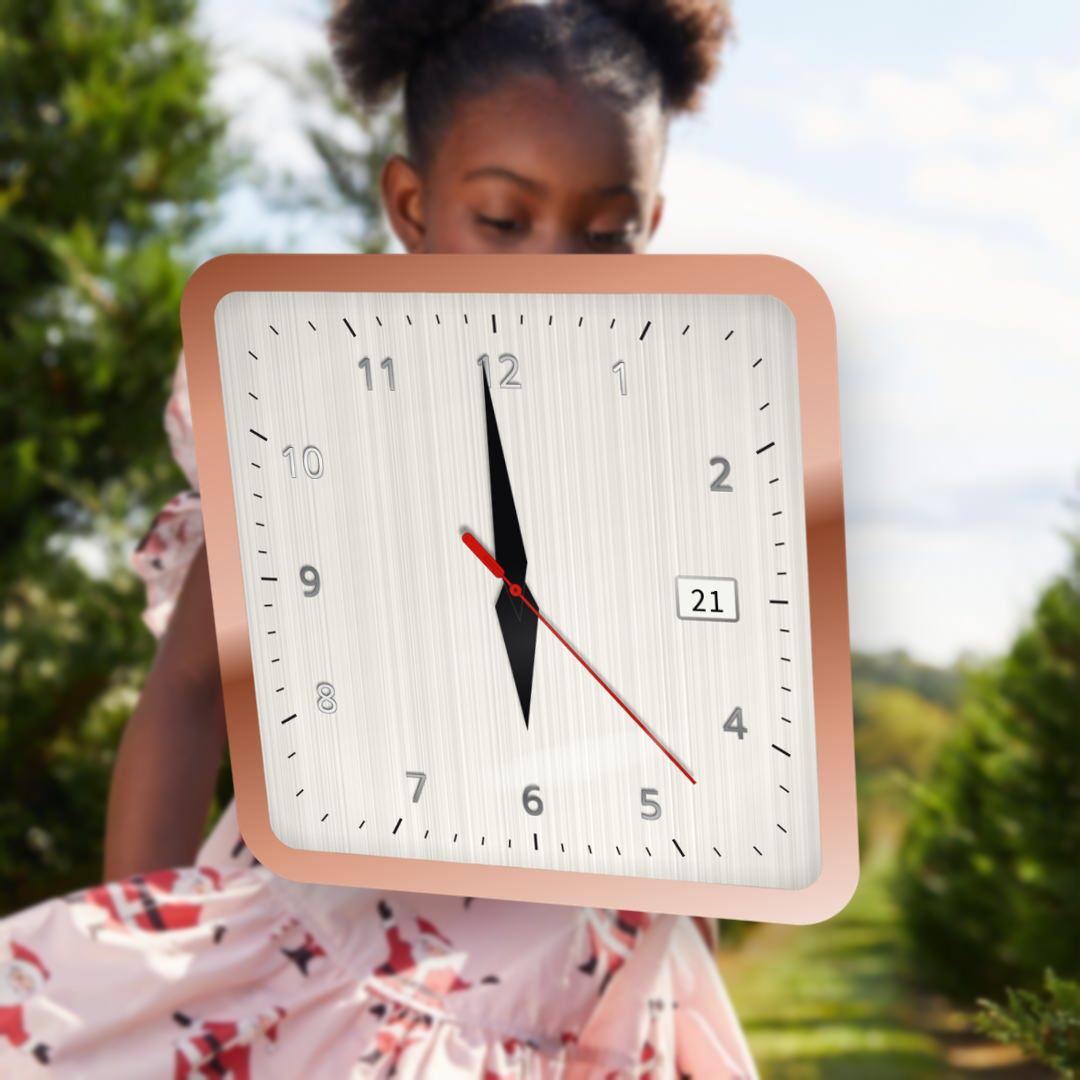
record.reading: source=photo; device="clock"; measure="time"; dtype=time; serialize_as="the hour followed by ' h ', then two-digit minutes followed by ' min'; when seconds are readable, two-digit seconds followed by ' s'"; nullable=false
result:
5 h 59 min 23 s
